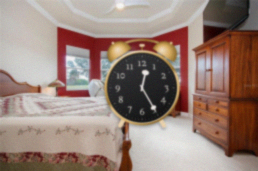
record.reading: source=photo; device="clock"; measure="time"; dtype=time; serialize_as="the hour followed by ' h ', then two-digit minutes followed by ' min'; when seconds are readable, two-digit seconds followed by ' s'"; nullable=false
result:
12 h 25 min
